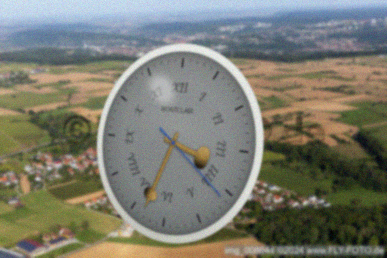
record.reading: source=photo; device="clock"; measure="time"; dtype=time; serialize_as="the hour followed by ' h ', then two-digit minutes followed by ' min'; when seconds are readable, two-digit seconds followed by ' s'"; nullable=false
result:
3 h 33 min 21 s
